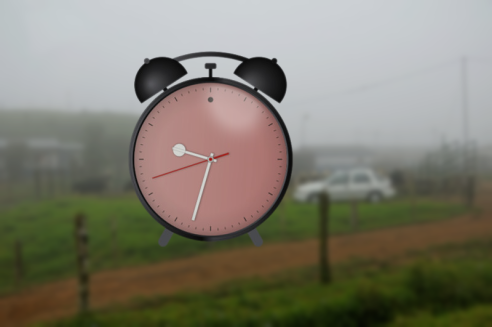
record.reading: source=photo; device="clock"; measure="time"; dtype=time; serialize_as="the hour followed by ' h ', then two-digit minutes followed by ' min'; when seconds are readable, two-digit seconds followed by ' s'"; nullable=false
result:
9 h 32 min 42 s
